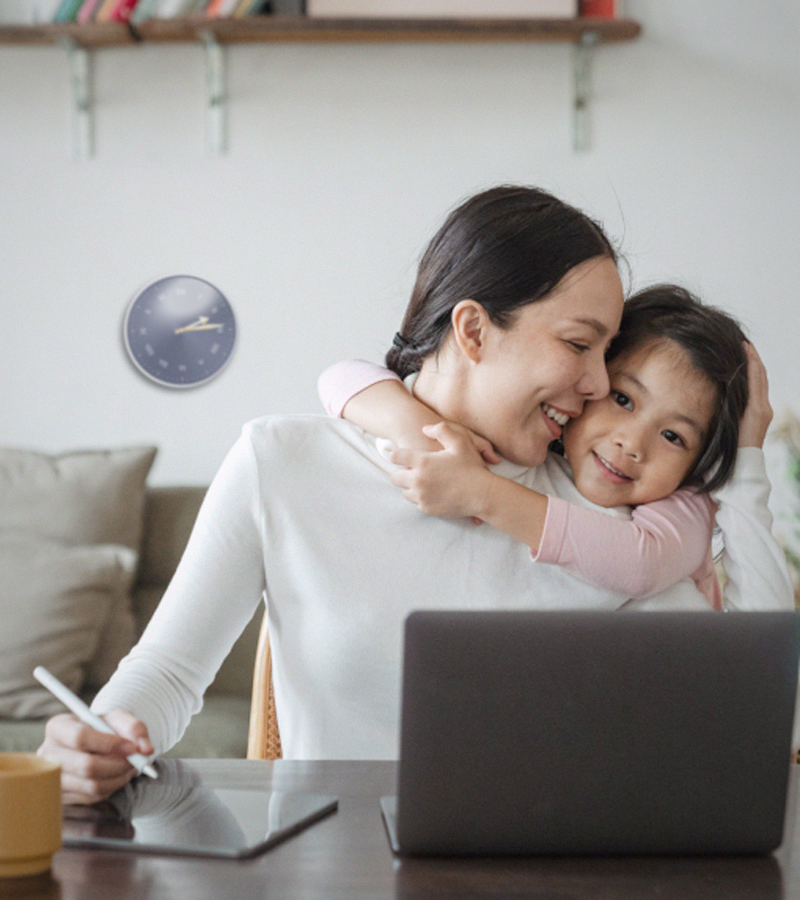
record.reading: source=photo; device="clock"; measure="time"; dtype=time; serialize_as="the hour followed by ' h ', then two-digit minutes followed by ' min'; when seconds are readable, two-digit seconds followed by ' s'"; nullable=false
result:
2 h 14 min
